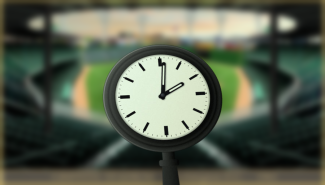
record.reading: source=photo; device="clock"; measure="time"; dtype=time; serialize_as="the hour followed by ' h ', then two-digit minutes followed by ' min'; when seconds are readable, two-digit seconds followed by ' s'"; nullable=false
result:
2 h 01 min
